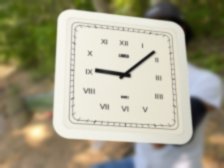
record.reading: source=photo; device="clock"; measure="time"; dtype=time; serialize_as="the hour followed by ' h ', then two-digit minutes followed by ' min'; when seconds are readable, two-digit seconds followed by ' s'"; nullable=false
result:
9 h 08 min
